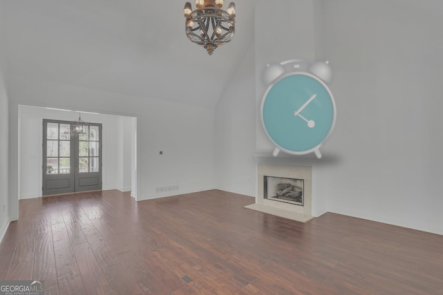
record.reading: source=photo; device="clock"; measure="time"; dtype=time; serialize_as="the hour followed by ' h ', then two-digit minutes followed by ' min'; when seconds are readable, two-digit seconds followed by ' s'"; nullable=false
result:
4 h 08 min
